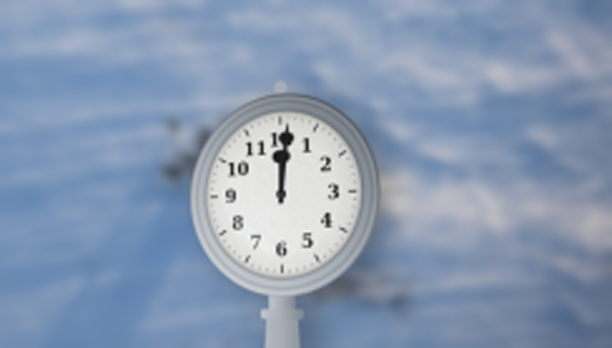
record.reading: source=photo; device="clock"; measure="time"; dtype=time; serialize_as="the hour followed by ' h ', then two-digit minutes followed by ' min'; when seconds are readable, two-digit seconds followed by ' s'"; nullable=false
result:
12 h 01 min
